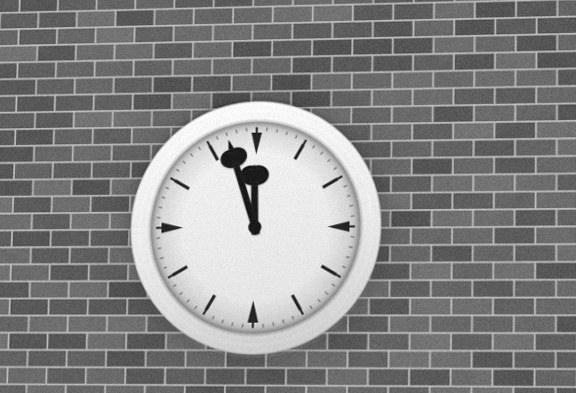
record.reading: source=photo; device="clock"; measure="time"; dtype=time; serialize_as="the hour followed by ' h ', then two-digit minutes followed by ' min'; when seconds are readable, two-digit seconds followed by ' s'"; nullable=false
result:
11 h 57 min
